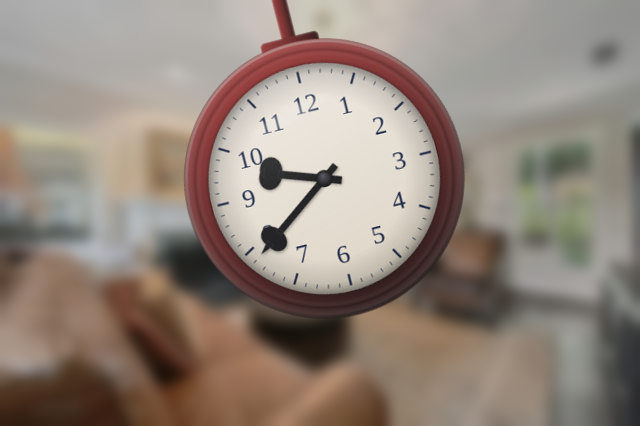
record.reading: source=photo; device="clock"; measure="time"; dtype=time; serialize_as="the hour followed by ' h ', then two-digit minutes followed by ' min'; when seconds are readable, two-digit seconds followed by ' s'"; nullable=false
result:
9 h 39 min
